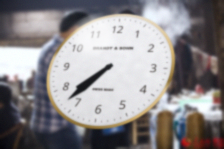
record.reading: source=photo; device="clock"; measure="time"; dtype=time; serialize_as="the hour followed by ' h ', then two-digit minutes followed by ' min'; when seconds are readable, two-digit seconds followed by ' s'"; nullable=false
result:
7 h 37 min
